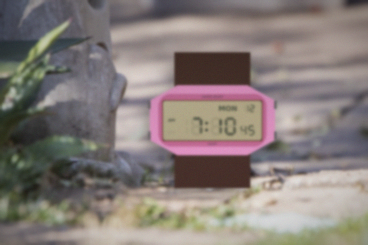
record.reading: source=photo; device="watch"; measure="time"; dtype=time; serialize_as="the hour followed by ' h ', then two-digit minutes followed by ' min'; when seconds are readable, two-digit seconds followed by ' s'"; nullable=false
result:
7 h 10 min
